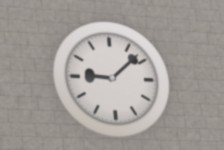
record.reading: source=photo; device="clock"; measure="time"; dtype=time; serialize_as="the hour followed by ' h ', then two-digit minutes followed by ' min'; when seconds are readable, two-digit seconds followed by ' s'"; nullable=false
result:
9 h 08 min
